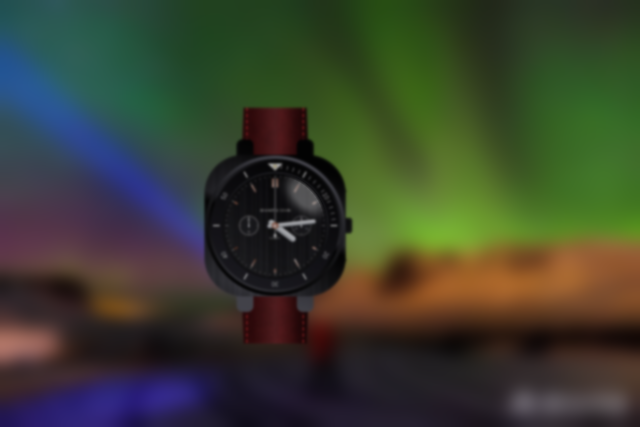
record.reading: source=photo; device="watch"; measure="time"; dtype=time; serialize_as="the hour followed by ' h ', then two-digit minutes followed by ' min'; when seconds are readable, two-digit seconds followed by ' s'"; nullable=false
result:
4 h 14 min
